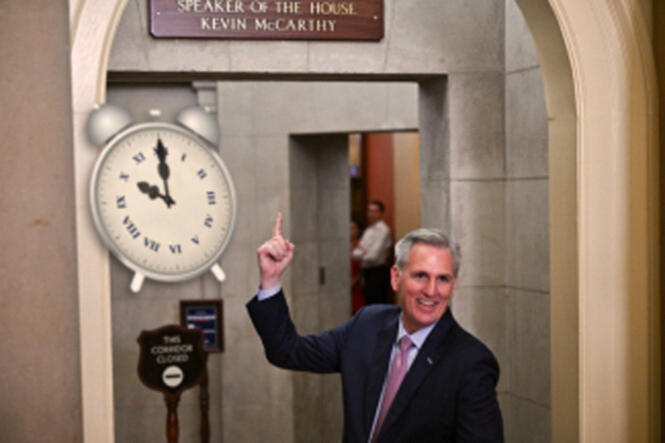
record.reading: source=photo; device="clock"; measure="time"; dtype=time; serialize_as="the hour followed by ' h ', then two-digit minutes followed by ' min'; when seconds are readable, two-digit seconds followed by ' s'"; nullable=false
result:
10 h 00 min
